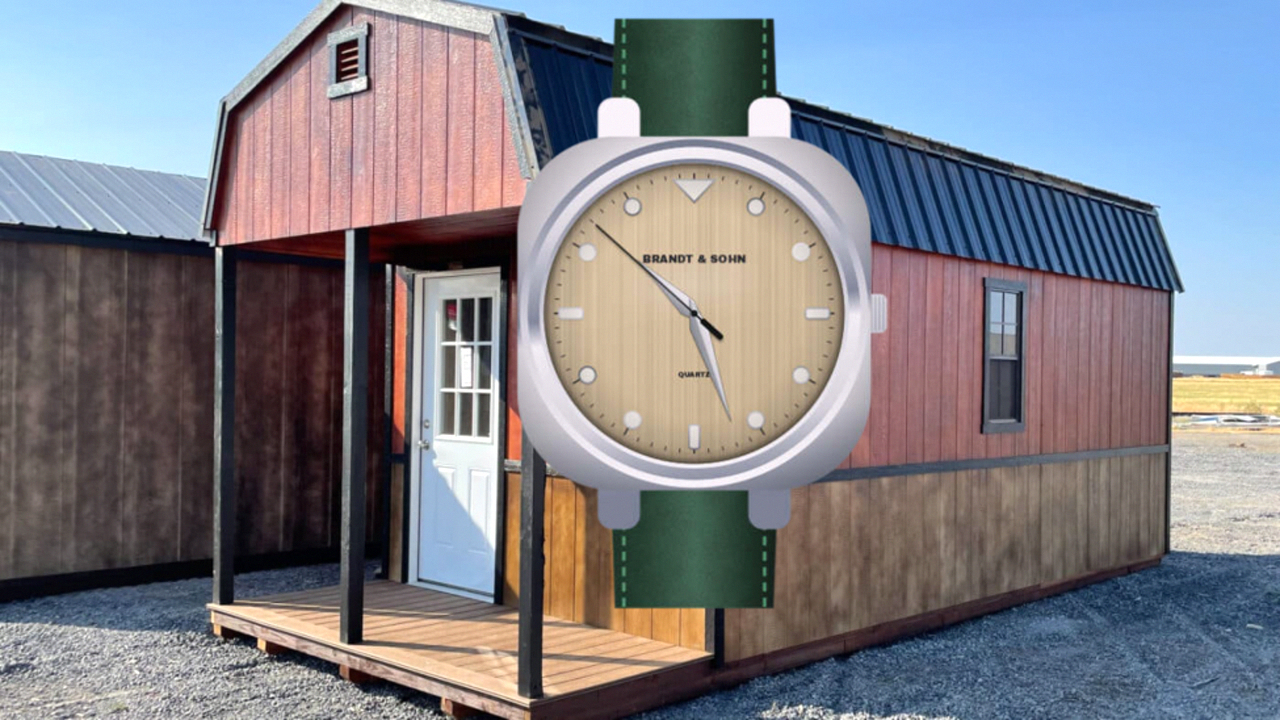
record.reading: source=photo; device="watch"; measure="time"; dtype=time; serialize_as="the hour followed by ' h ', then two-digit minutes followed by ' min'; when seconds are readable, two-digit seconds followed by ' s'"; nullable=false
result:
10 h 26 min 52 s
